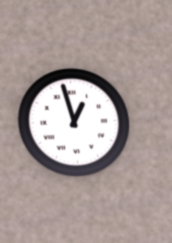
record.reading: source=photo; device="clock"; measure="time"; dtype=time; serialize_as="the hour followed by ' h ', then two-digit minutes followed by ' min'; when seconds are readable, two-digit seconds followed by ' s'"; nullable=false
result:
12 h 58 min
